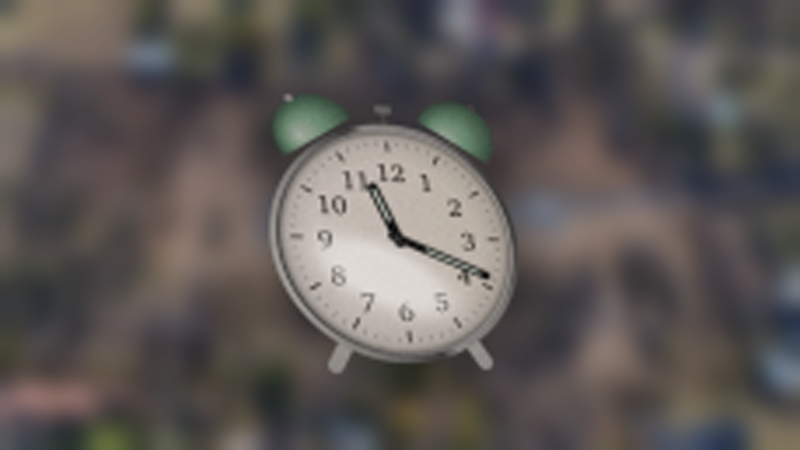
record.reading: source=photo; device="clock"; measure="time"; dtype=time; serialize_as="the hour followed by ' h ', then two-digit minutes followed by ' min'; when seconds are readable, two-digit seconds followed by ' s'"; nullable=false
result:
11 h 19 min
